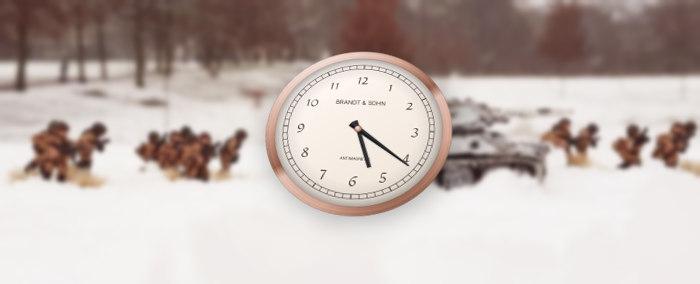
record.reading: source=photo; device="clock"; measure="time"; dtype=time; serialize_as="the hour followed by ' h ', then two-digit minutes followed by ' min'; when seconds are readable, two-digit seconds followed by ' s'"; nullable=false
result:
5 h 21 min
